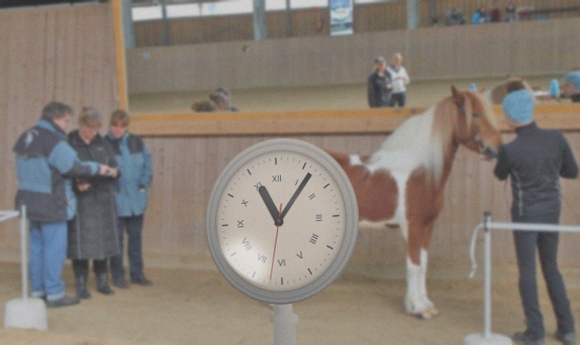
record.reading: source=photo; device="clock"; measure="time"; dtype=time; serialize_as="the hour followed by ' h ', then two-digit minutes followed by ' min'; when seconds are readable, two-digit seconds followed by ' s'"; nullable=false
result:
11 h 06 min 32 s
